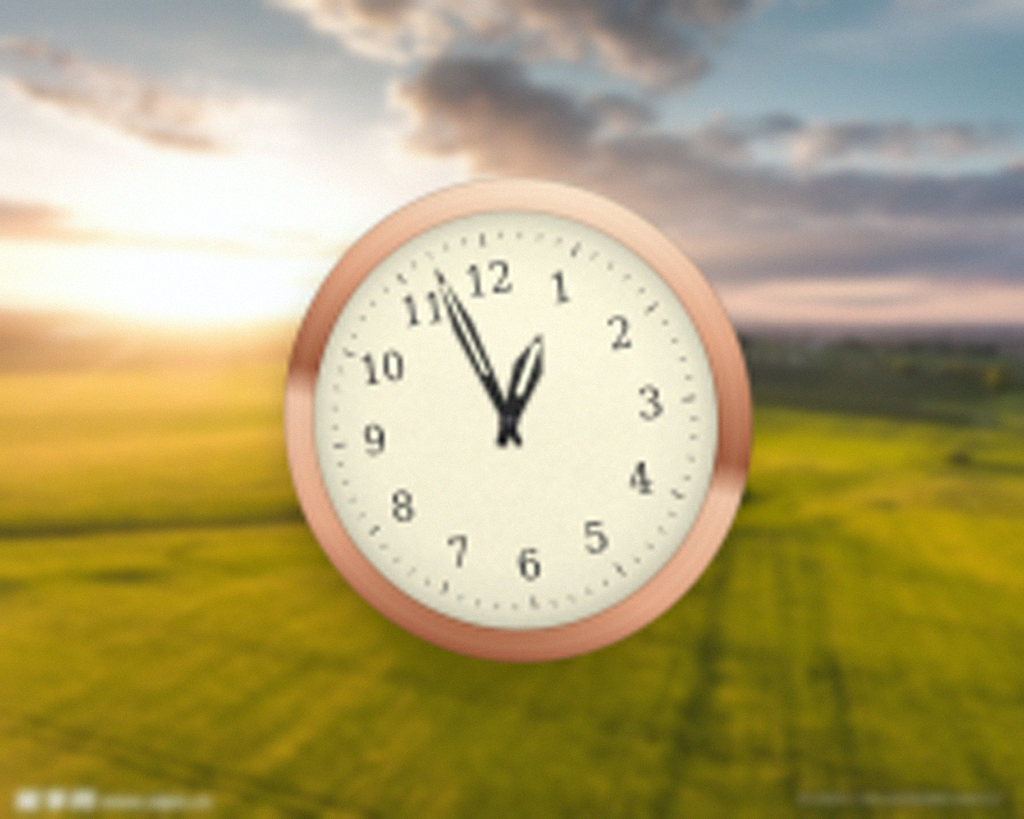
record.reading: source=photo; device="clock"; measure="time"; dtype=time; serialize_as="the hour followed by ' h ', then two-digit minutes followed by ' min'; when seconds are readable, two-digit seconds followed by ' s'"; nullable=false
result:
12 h 57 min
